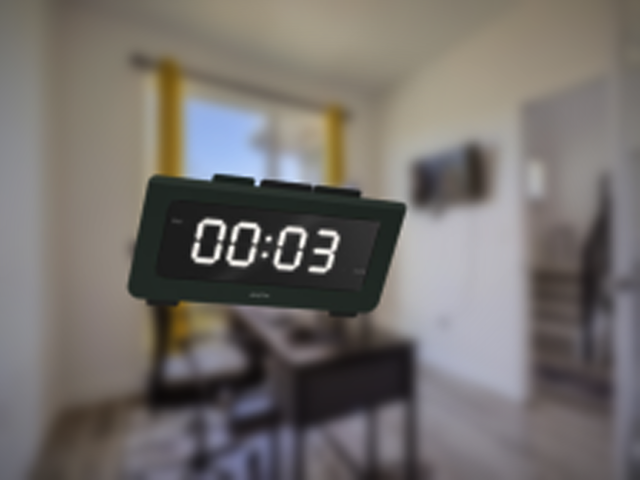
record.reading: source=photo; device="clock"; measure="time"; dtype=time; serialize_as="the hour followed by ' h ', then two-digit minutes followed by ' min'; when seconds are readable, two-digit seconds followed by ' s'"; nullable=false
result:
0 h 03 min
